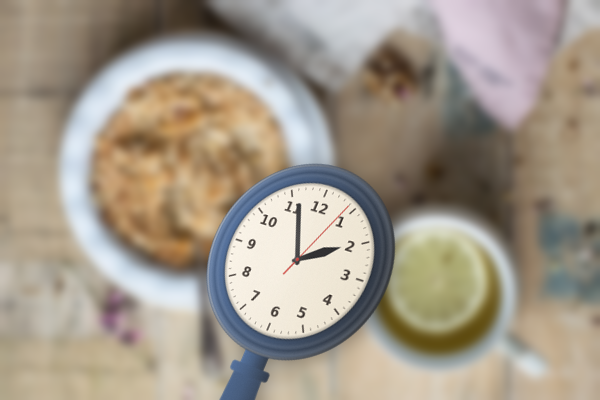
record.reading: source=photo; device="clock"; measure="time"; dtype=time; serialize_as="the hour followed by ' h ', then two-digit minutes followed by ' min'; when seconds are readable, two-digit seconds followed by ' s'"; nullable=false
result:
1 h 56 min 04 s
